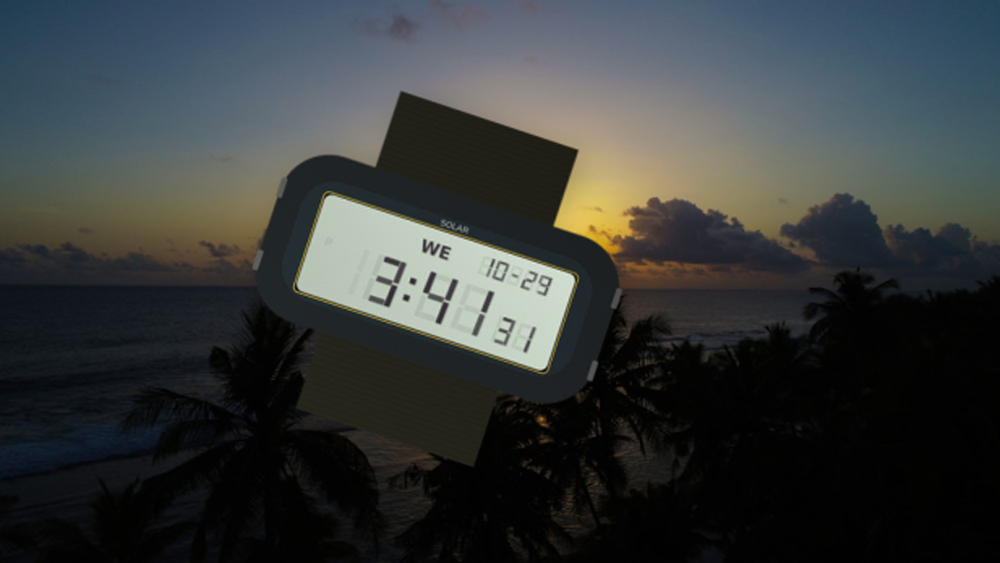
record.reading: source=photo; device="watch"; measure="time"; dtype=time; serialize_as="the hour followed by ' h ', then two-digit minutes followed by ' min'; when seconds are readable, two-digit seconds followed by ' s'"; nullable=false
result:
3 h 41 min 31 s
